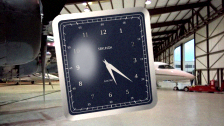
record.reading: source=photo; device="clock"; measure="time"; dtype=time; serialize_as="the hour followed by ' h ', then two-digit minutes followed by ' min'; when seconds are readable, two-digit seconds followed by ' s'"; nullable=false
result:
5 h 22 min
